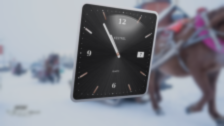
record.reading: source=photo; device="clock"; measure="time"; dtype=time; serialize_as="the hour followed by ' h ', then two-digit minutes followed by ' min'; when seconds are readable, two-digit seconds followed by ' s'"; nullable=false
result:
10 h 54 min
